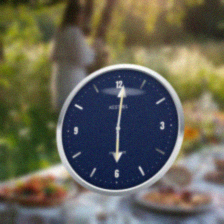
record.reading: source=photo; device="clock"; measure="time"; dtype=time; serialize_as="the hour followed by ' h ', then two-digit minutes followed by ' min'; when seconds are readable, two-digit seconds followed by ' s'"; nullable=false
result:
6 h 01 min
